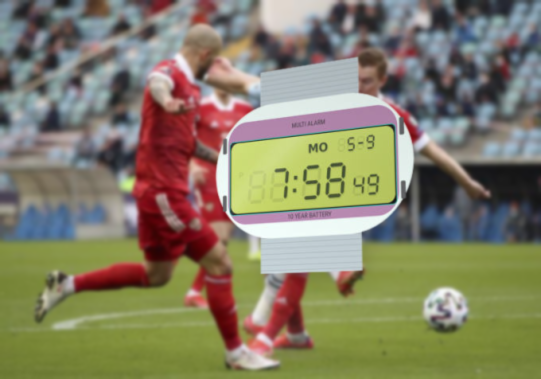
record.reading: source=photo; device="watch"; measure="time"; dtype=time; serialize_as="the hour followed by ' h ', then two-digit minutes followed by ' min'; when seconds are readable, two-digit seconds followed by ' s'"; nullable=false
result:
7 h 58 min 49 s
